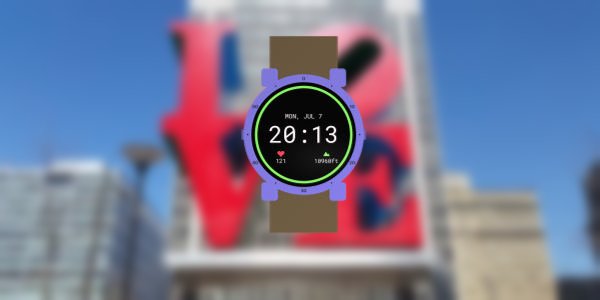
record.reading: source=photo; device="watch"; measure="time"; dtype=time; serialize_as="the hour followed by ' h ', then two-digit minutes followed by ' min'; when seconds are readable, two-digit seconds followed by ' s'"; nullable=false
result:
20 h 13 min
